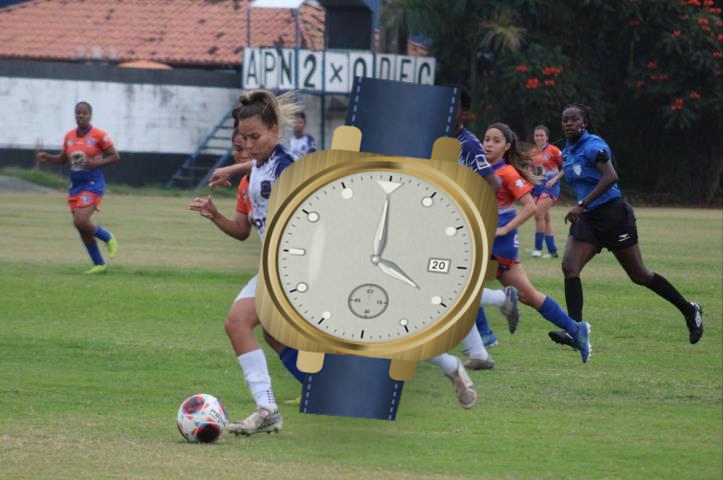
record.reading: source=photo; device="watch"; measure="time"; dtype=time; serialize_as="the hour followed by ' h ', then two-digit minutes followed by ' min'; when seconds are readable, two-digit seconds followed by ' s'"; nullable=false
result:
4 h 00 min
